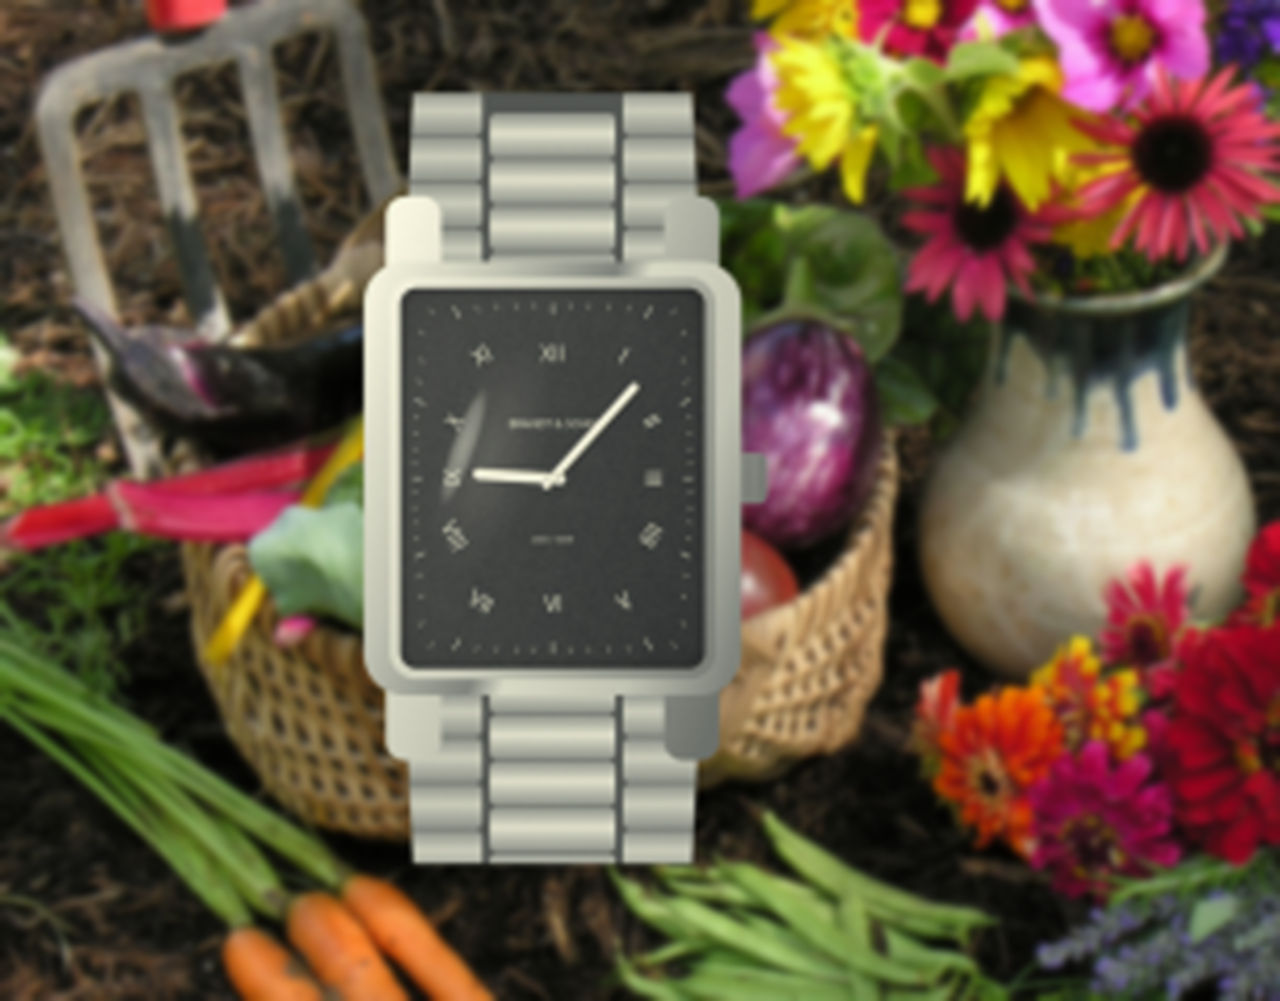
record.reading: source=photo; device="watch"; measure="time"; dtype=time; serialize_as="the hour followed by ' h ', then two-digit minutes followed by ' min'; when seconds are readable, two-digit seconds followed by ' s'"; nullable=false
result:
9 h 07 min
